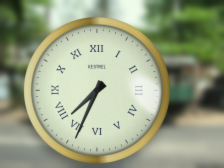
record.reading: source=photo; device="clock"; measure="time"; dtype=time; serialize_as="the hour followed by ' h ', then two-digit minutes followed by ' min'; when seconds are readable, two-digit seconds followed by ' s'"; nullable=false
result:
7 h 34 min
